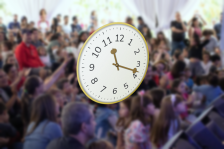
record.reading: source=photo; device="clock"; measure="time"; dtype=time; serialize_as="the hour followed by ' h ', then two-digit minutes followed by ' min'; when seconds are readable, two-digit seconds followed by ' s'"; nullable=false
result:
11 h 18 min
